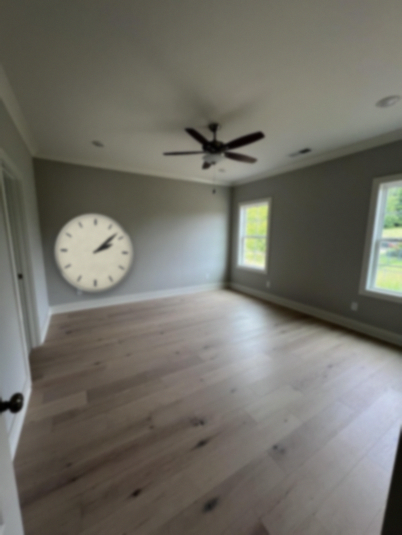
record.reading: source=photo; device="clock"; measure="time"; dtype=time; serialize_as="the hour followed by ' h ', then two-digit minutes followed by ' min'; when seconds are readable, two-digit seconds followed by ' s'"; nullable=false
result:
2 h 08 min
